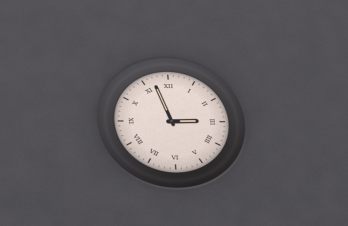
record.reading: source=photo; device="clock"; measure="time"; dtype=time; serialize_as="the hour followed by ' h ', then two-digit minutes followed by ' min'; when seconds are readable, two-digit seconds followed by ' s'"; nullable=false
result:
2 h 57 min
